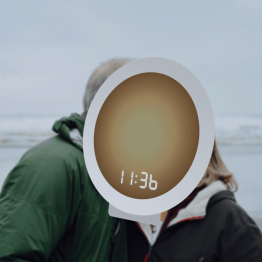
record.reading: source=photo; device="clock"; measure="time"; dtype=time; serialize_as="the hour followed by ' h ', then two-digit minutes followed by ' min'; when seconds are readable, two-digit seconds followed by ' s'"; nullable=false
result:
11 h 36 min
